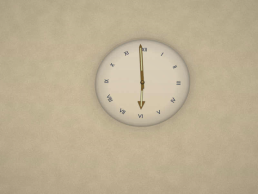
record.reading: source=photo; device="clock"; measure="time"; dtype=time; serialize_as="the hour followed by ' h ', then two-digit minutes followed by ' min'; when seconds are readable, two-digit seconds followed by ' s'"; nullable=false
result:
5 h 59 min
